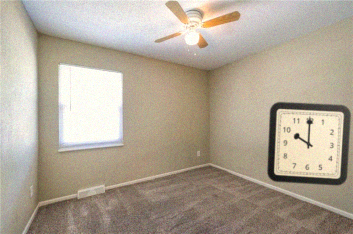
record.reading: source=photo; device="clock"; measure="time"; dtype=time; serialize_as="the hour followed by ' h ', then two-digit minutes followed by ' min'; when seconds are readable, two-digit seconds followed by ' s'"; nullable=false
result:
10 h 00 min
